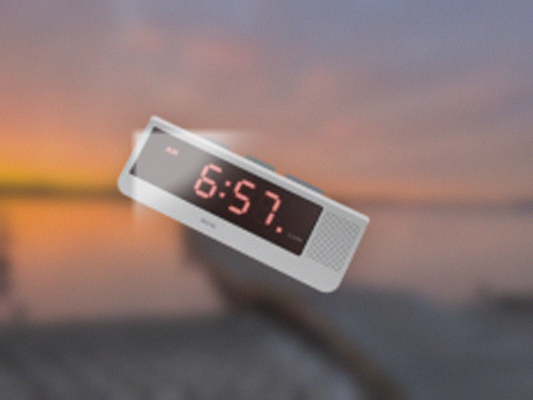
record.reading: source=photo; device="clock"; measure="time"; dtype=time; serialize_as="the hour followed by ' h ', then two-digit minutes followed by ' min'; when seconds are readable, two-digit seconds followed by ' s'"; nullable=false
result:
6 h 57 min
